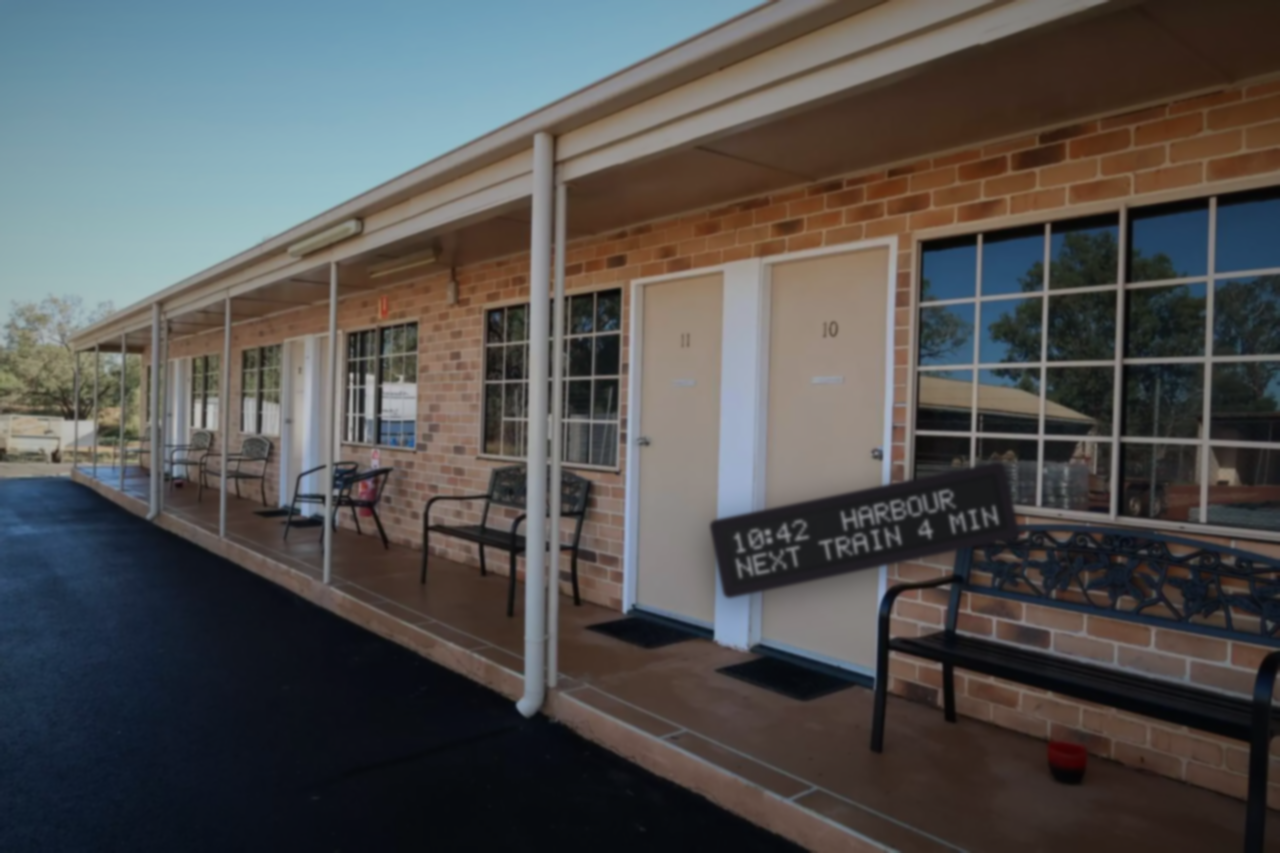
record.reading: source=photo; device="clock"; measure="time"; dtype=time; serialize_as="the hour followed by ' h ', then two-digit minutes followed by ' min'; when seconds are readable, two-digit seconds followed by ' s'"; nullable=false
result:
10 h 42 min
